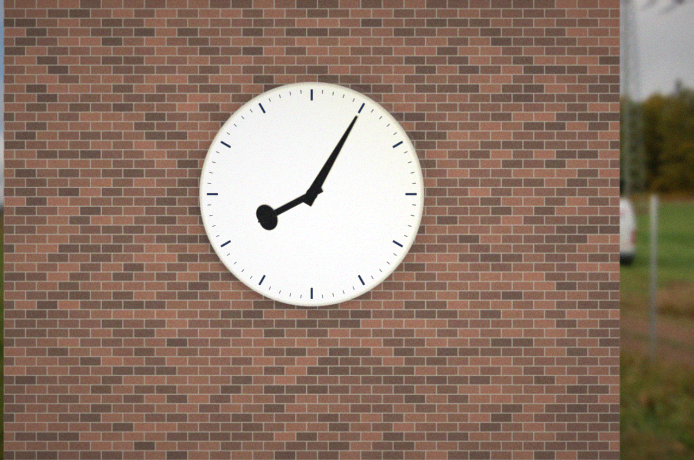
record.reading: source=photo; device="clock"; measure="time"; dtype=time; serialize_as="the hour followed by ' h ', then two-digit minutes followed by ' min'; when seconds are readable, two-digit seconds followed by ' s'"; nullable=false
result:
8 h 05 min
